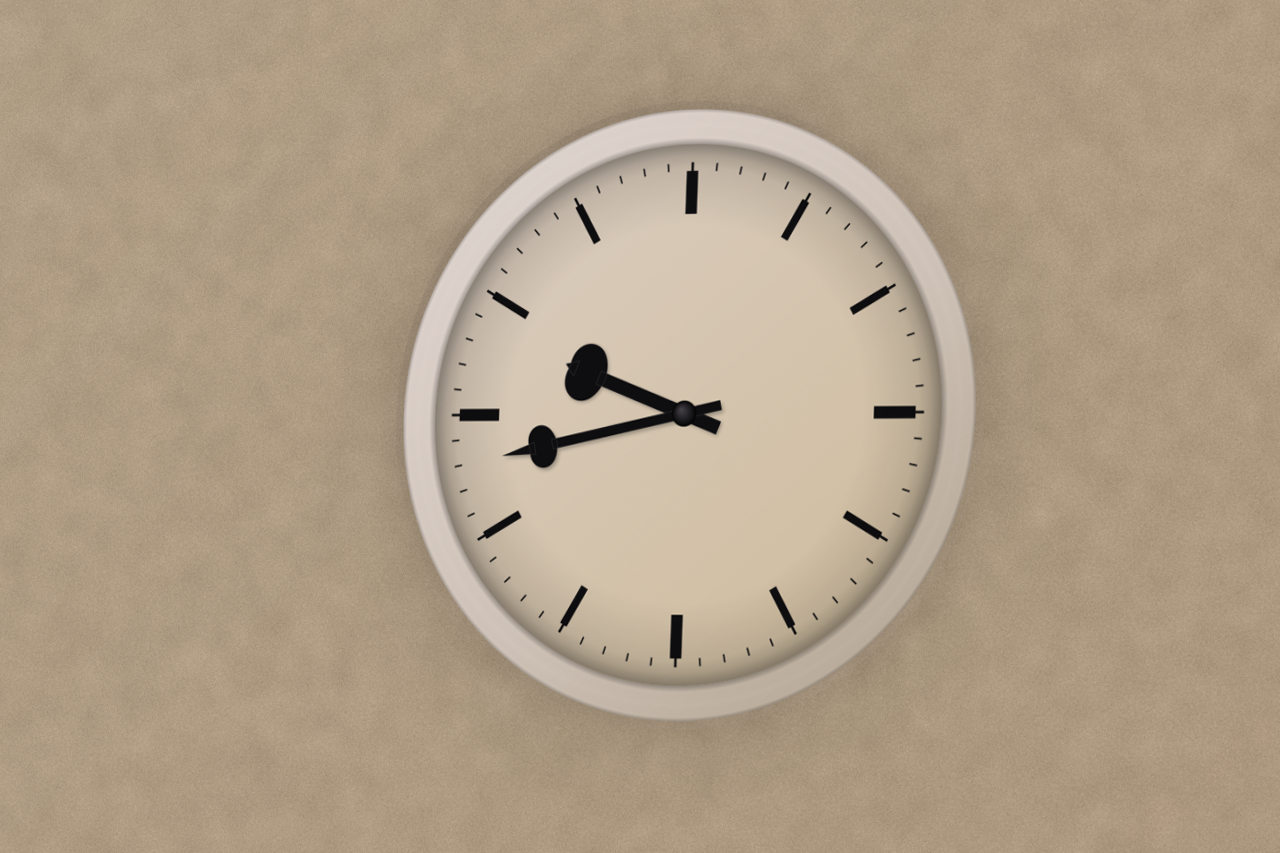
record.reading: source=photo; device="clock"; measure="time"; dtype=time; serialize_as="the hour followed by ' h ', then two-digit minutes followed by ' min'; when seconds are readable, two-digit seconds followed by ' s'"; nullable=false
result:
9 h 43 min
